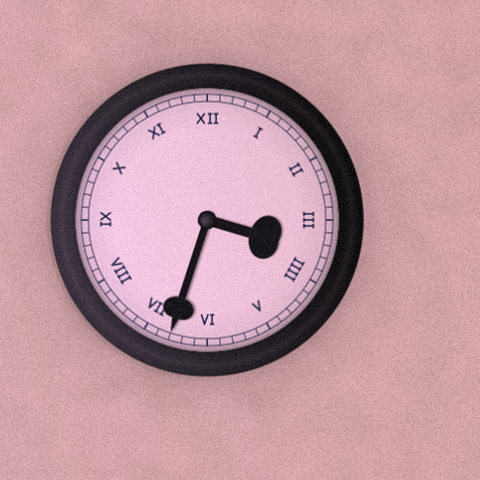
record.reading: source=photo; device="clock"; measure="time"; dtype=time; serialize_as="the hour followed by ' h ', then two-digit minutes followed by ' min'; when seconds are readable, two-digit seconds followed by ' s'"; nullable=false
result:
3 h 33 min
